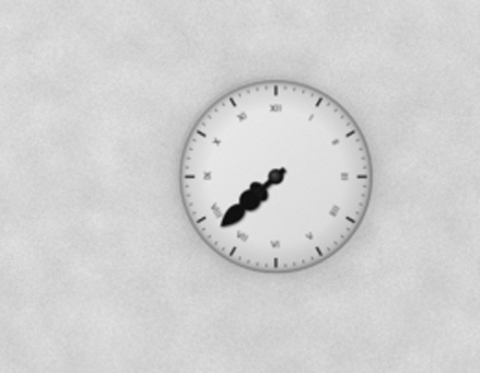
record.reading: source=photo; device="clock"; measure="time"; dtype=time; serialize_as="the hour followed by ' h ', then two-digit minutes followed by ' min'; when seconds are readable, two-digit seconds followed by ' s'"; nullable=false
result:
7 h 38 min
